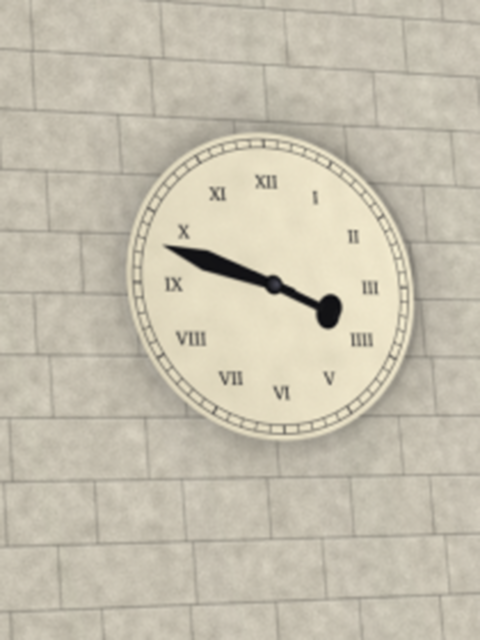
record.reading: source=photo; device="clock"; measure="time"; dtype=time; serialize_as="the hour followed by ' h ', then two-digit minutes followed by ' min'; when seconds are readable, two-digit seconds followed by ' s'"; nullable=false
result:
3 h 48 min
